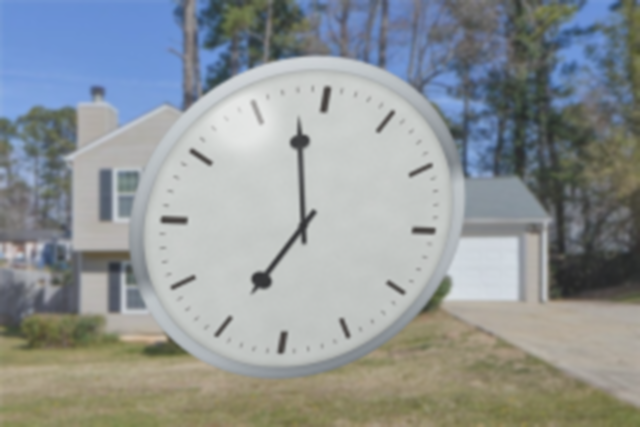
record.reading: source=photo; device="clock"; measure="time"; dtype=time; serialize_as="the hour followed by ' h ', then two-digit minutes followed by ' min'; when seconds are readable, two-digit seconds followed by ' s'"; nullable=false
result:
6 h 58 min
